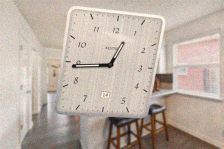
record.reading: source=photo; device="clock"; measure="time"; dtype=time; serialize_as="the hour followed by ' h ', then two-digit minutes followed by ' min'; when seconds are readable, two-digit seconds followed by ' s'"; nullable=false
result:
12 h 44 min
